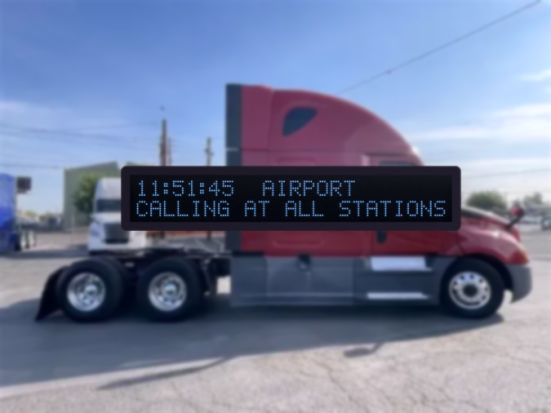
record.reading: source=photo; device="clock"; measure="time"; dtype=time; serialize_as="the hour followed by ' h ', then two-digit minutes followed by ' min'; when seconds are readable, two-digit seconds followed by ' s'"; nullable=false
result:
11 h 51 min 45 s
